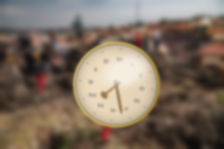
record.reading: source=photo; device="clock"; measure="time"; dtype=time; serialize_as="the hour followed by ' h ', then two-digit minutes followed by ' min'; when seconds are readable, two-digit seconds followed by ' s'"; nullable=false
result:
7 h 27 min
